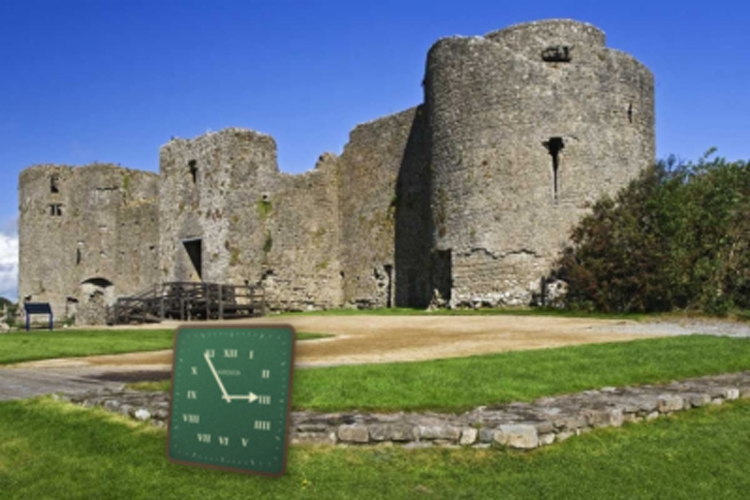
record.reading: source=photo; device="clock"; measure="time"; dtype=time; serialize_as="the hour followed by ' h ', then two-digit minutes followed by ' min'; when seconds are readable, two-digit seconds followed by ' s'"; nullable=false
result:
2 h 54 min
